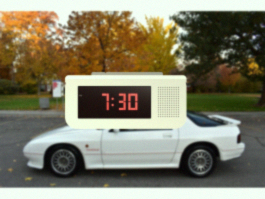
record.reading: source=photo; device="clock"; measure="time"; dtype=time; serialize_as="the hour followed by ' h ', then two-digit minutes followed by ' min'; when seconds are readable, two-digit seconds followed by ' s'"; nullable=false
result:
7 h 30 min
